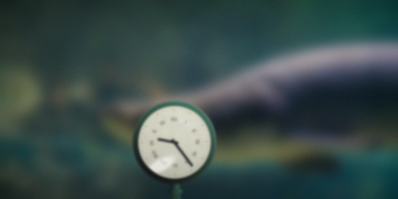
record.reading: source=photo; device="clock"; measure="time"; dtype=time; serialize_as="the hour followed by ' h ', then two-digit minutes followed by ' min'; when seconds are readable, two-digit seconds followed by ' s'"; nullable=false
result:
9 h 24 min
